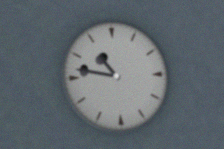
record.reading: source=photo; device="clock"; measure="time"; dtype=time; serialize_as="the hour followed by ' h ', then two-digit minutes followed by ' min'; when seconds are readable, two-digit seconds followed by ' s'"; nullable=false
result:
10 h 47 min
